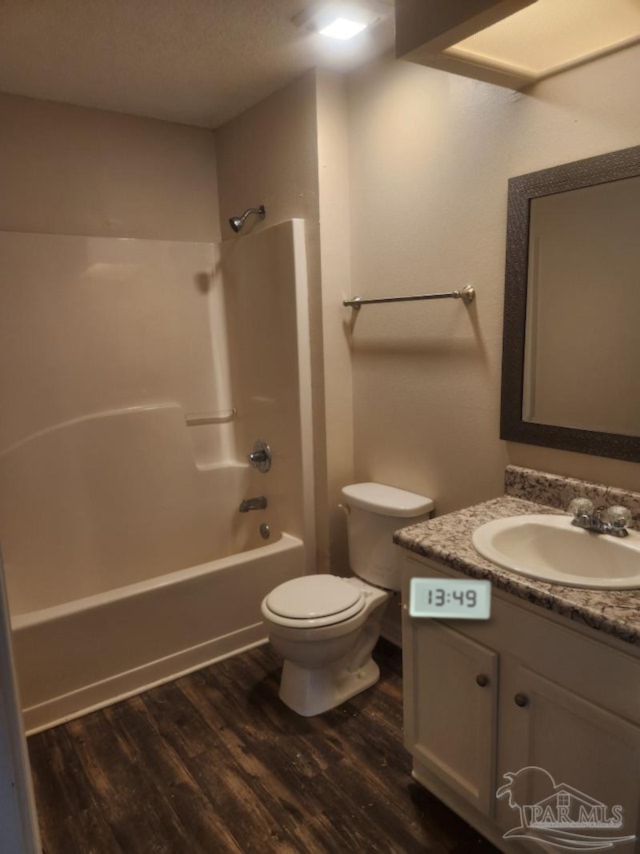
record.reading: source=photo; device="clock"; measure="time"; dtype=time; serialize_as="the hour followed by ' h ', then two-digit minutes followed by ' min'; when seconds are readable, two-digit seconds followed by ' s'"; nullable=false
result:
13 h 49 min
